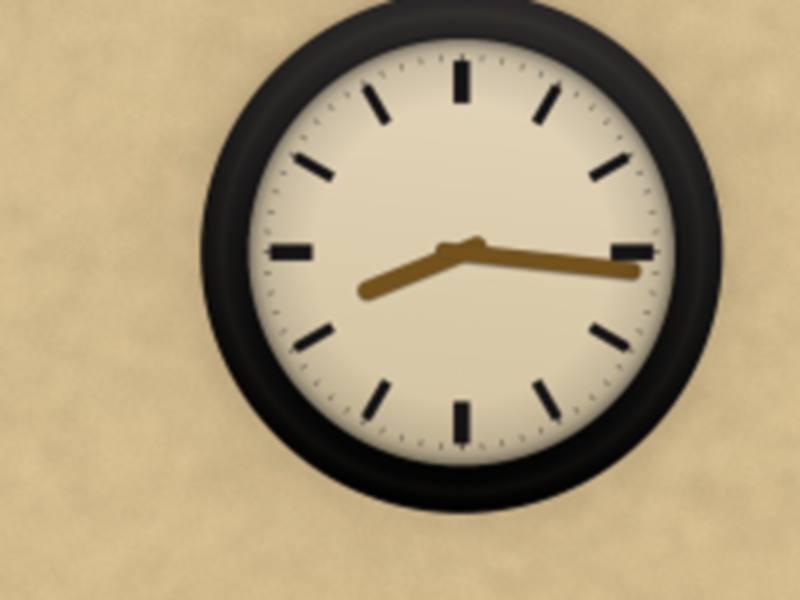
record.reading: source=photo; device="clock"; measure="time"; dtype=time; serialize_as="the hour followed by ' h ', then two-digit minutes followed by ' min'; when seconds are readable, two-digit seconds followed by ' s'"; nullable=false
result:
8 h 16 min
